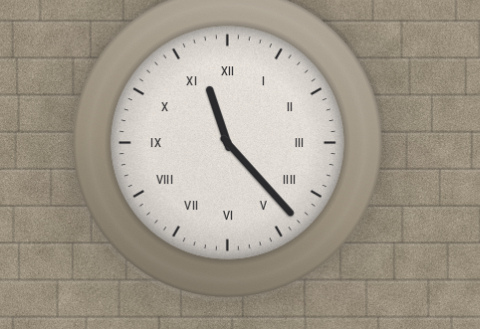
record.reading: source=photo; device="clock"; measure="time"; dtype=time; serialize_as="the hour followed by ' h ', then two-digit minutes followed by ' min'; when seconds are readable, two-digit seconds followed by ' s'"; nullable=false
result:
11 h 23 min
